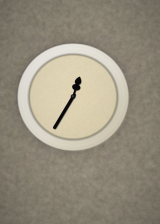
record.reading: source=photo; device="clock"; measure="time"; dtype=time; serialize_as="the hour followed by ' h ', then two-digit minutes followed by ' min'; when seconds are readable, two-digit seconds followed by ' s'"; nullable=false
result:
12 h 35 min
